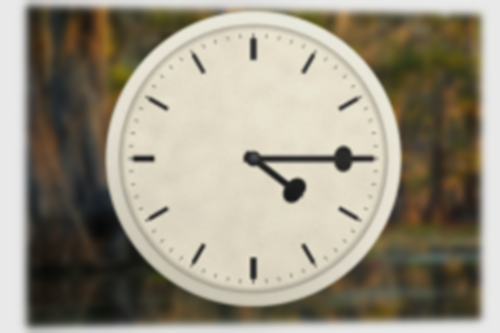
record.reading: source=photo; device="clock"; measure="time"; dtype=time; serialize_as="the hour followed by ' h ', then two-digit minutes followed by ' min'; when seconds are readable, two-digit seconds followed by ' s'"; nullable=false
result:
4 h 15 min
